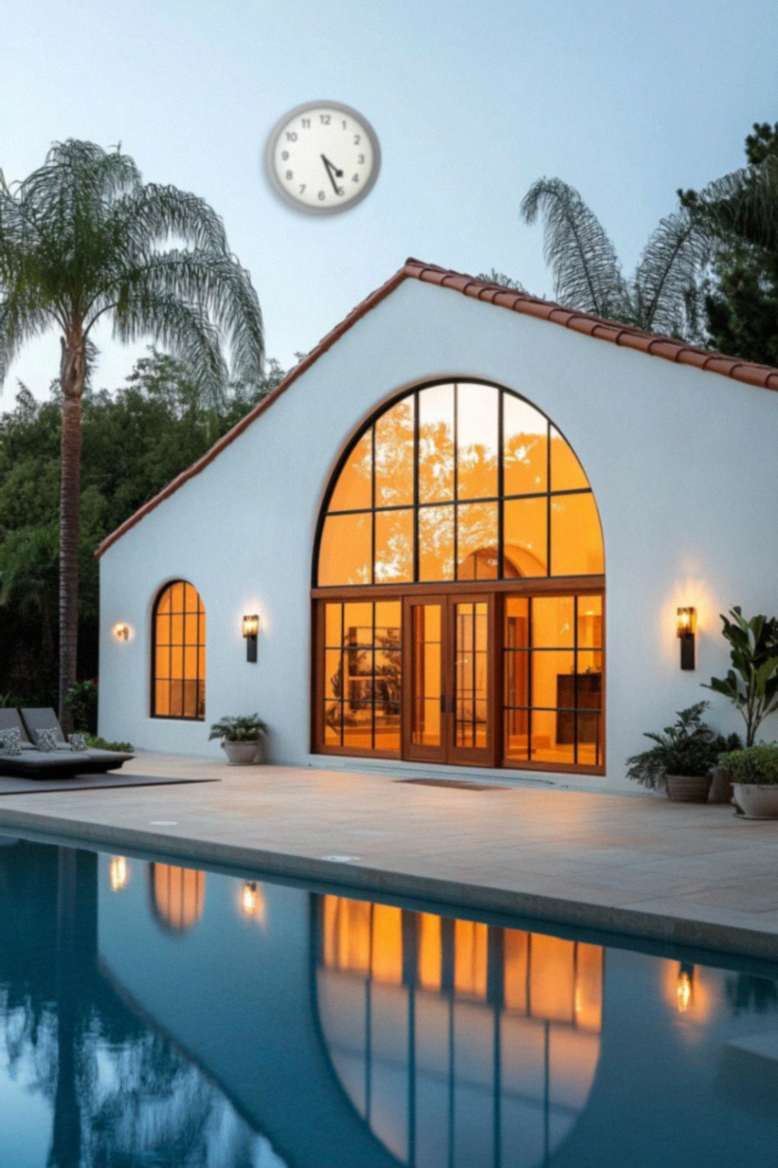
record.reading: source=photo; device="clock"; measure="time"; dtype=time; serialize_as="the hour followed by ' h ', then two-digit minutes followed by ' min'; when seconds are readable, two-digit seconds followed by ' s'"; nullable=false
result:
4 h 26 min
